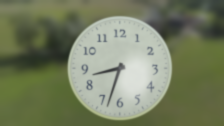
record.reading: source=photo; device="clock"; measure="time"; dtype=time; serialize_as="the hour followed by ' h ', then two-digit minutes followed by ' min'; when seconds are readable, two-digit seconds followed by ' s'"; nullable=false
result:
8 h 33 min
